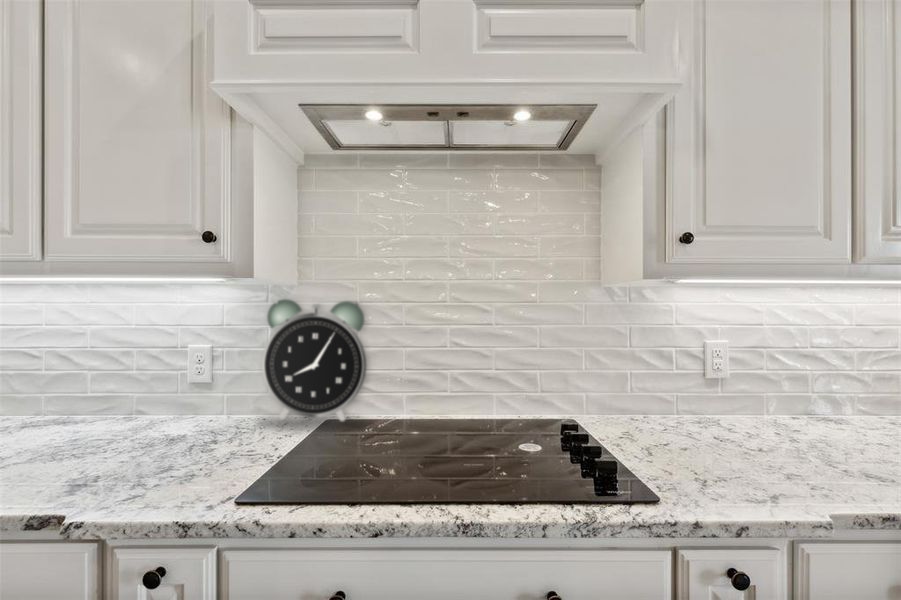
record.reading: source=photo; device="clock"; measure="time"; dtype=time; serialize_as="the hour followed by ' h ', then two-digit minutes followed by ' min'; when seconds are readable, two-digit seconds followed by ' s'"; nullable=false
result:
8 h 05 min
